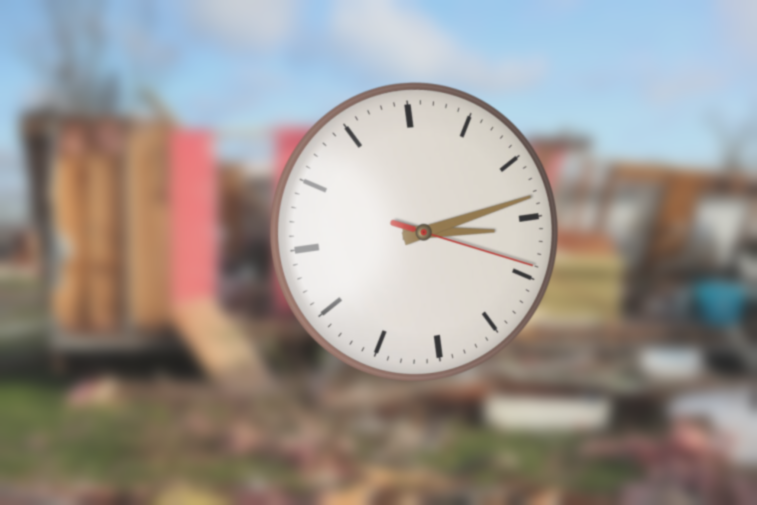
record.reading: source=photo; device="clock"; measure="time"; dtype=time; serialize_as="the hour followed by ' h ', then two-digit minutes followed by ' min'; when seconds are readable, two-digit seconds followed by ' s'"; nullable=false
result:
3 h 13 min 19 s
